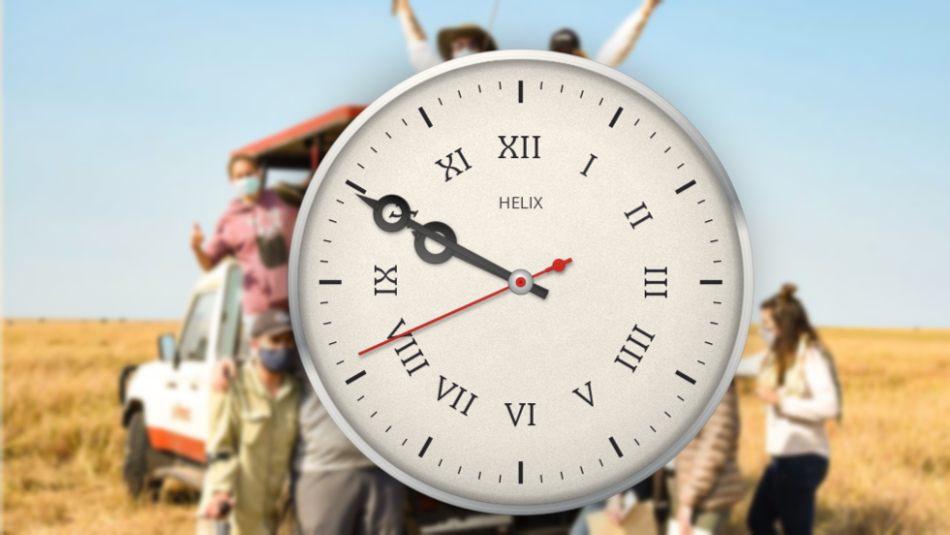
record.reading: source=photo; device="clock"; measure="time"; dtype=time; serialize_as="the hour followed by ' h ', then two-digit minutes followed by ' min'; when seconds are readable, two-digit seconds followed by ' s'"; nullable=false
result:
9 h 49 min 41 s
